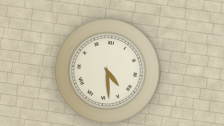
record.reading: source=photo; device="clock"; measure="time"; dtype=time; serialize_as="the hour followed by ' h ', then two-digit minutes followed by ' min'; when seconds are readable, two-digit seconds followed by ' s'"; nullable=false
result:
4 h 28 min
